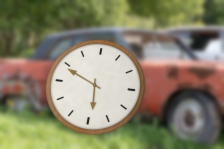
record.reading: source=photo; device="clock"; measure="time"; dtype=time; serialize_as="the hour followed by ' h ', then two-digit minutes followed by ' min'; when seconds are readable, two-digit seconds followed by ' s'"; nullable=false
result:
5 h 49 min
